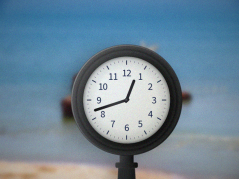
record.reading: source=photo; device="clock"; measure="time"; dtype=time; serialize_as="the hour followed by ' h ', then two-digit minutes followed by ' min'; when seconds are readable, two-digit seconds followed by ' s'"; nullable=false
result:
12 h 42 min
